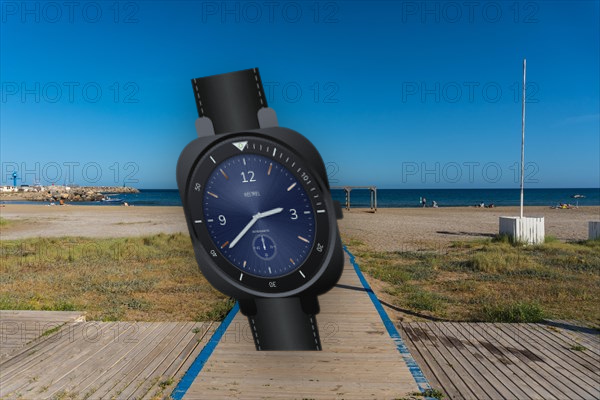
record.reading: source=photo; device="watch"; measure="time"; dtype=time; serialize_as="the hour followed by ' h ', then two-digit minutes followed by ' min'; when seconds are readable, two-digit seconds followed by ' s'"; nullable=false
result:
2 h 39 min
